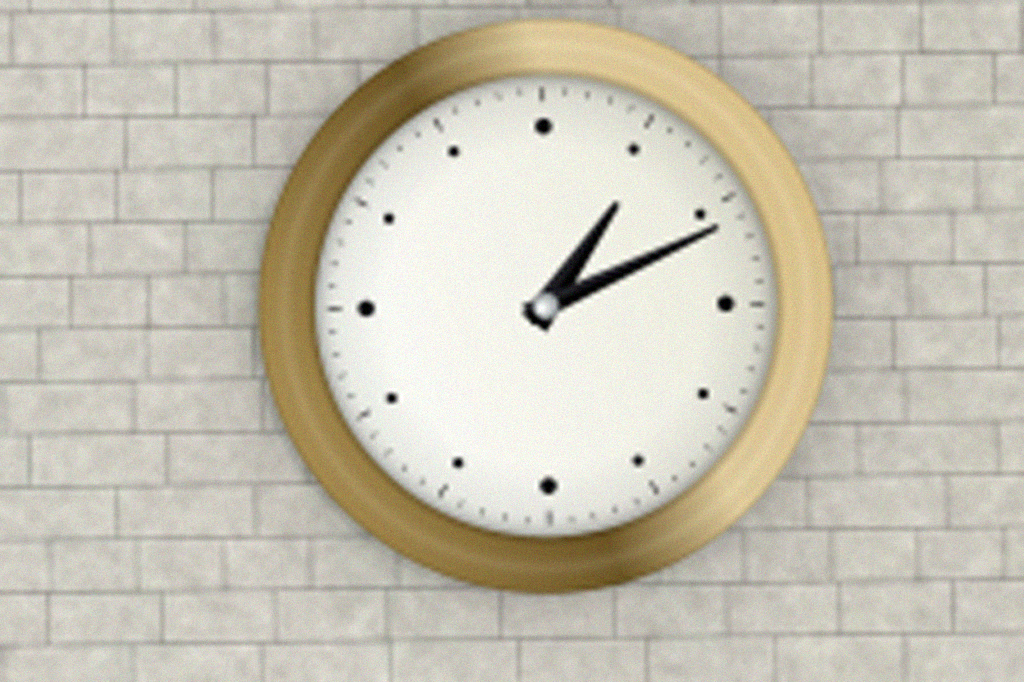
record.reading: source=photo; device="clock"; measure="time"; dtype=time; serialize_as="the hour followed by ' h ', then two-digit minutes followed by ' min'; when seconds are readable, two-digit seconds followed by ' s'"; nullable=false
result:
1 h 11 min
